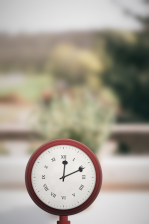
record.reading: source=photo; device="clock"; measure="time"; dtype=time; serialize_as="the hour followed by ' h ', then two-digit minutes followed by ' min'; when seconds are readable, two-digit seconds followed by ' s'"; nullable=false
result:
12 h 11 min
